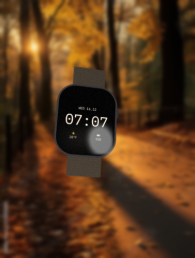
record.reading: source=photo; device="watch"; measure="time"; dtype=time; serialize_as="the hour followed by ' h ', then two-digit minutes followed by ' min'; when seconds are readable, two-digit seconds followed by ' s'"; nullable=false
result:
7 h 07 min
